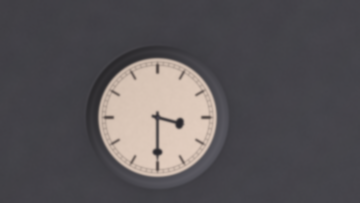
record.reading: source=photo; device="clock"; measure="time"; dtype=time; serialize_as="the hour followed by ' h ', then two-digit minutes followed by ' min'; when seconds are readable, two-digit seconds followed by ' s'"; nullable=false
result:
3 h 30 min
